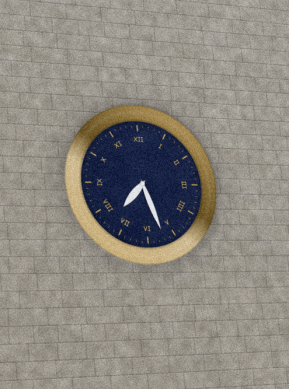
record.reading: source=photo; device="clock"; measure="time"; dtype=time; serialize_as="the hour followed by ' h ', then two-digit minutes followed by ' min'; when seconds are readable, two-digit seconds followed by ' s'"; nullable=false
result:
7 h 27 min
